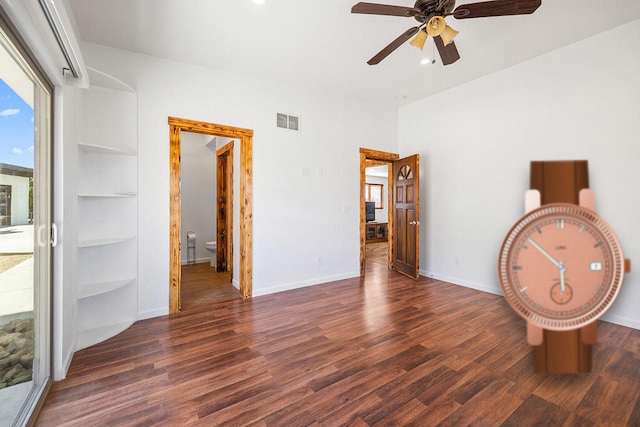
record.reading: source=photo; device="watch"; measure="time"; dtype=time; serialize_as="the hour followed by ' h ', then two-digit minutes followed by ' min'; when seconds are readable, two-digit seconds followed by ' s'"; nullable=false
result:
5 h 52 min
